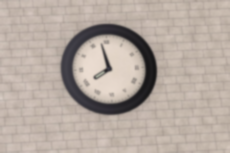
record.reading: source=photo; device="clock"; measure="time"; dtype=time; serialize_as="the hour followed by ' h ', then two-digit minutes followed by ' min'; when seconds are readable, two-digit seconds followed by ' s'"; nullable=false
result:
7 h 58 min
